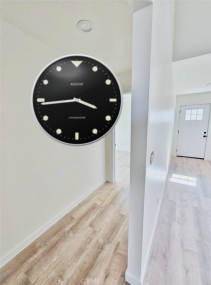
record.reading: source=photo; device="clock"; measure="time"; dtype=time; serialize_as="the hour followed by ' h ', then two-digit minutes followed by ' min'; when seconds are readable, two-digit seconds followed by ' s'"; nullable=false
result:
3 h 44 min
